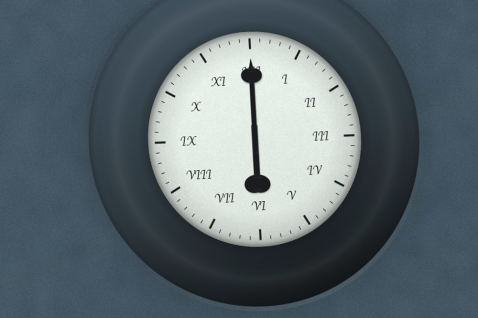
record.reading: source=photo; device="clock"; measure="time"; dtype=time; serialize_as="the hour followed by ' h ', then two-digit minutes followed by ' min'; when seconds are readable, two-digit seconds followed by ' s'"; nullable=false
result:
6 h 00 min
